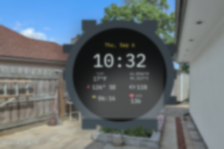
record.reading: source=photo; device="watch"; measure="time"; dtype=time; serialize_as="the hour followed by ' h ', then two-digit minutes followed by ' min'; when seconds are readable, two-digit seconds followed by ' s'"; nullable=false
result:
10 h 32 min
